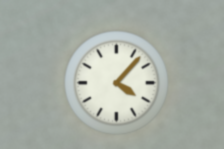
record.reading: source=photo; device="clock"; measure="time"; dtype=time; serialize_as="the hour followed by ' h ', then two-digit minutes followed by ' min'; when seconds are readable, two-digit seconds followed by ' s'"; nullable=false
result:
4 h 07 min
